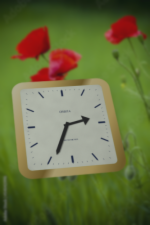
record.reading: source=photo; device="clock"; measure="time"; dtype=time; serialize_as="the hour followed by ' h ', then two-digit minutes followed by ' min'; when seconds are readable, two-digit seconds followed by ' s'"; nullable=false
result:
2 h 34 min
